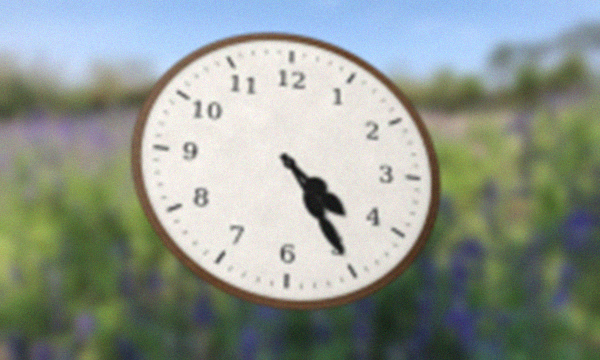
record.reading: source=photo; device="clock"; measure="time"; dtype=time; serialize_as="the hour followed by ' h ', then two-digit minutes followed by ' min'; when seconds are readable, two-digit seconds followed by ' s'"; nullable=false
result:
4 h 25 min
